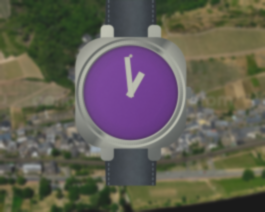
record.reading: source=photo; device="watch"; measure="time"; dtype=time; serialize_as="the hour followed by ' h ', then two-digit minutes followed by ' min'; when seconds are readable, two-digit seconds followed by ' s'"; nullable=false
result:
12 h 59 min
